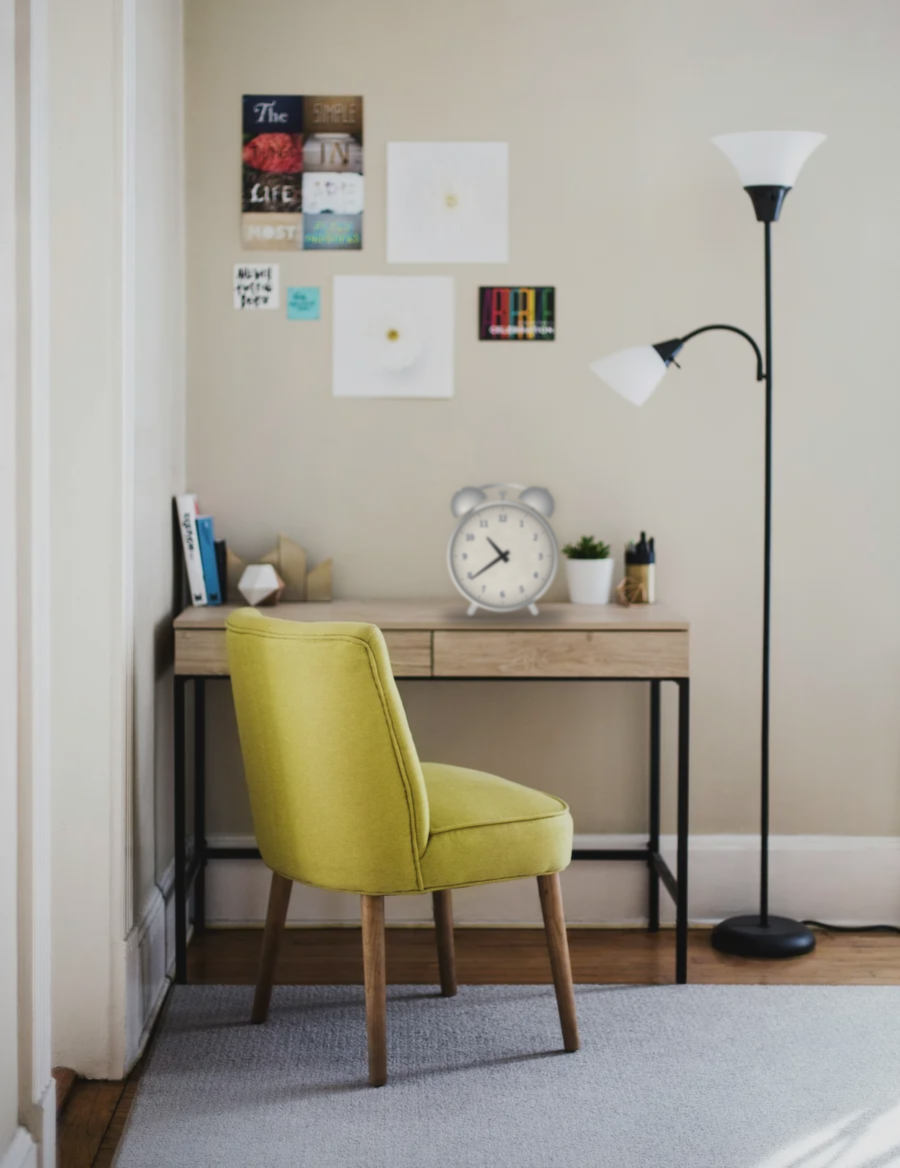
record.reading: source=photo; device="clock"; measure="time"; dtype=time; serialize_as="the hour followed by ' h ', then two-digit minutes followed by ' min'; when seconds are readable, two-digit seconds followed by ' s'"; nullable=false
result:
10 h 39 min
